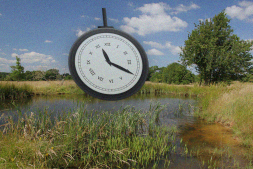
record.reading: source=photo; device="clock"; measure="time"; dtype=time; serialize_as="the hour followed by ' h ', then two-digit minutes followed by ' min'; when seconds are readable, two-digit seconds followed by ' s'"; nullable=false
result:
11 h 20 min
